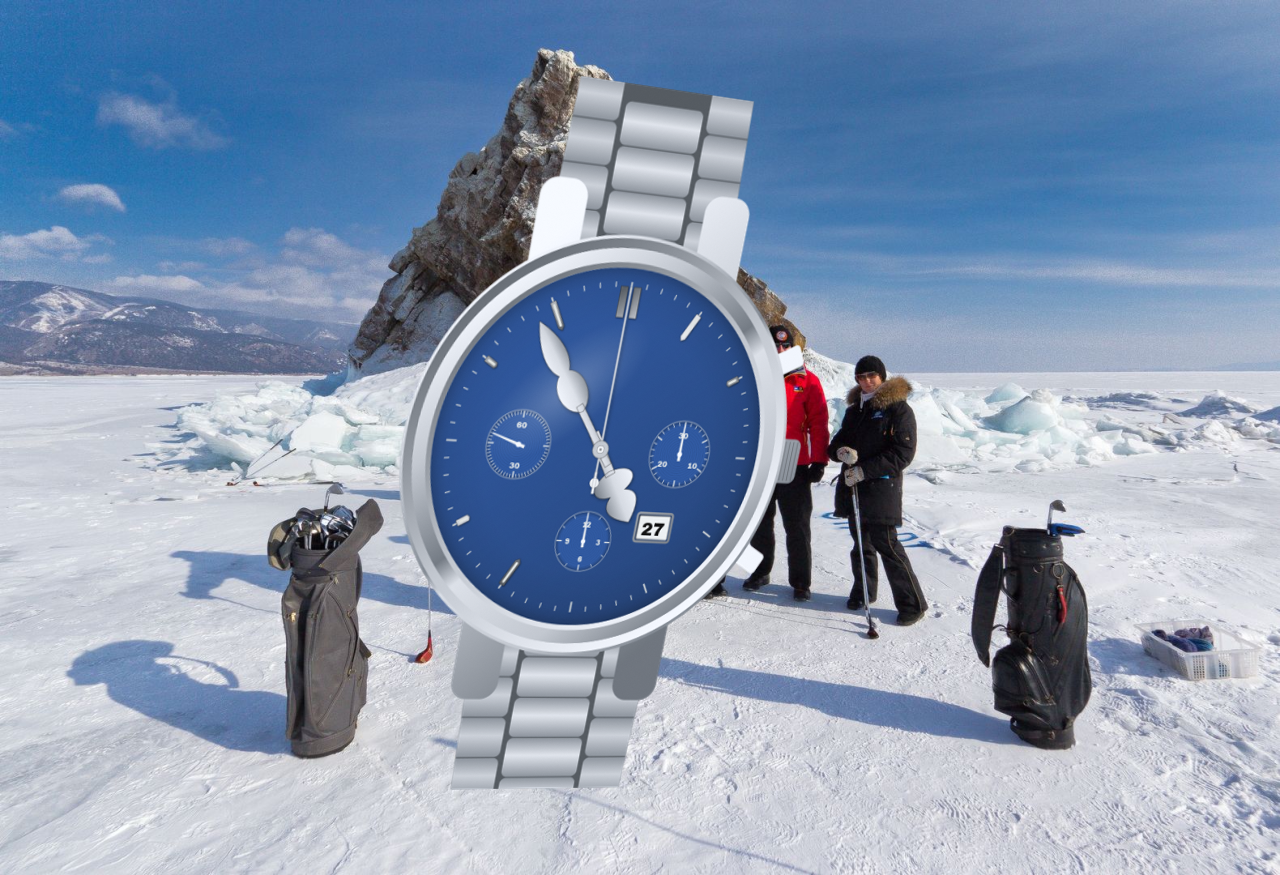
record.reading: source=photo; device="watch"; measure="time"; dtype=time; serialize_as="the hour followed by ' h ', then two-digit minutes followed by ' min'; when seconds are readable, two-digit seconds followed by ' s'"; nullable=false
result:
4 h 53 min 48 s
